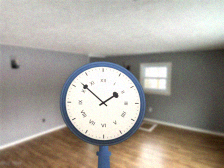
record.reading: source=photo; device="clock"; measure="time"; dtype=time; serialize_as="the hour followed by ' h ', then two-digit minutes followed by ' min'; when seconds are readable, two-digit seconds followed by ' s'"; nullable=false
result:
1 h 52 min
